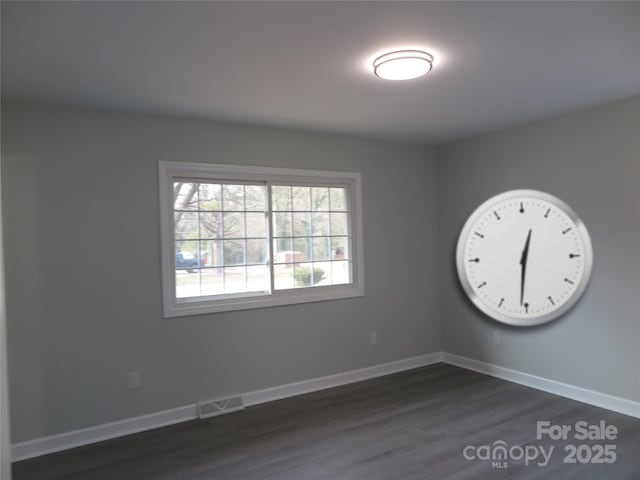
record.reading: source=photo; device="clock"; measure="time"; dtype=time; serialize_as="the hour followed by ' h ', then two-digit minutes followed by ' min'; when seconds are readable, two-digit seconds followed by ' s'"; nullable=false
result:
12 h 31 min
